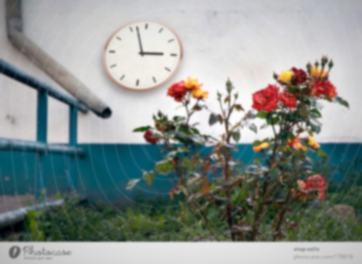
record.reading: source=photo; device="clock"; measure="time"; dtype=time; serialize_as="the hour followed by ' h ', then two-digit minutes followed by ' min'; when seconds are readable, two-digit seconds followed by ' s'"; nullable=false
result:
2 h 57 min
